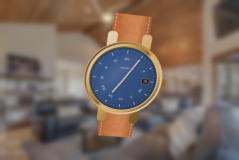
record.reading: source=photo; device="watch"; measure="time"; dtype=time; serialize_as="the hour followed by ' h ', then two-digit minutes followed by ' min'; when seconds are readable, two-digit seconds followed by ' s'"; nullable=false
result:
7 h 05 min
